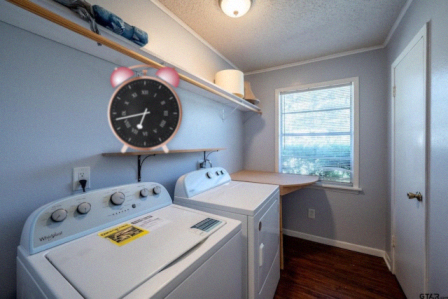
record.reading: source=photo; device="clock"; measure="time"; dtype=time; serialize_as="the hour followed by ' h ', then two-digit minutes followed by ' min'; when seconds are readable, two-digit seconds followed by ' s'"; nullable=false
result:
6 h 43 min
